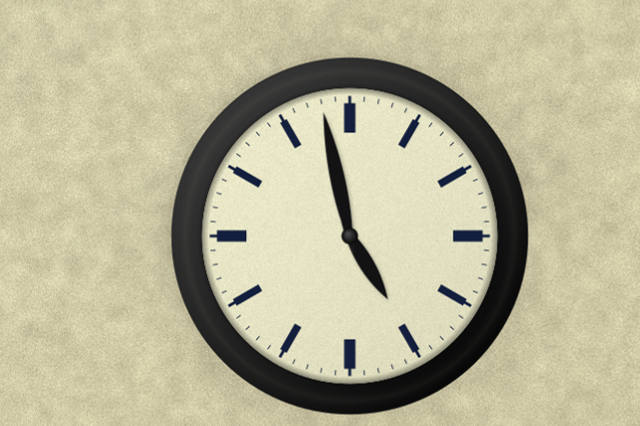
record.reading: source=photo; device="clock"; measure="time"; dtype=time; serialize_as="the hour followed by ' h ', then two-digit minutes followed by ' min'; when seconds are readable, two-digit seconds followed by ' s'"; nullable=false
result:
4 h 58 min
